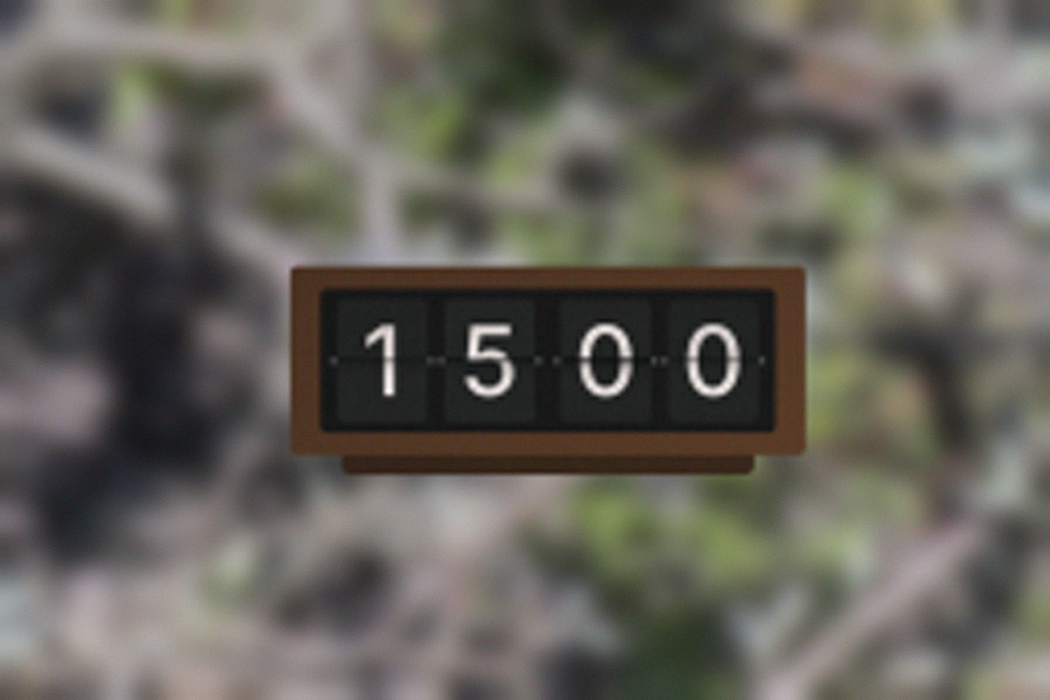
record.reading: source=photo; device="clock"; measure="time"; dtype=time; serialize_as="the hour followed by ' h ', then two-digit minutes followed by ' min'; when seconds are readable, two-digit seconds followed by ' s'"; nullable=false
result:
15 h 00 min
